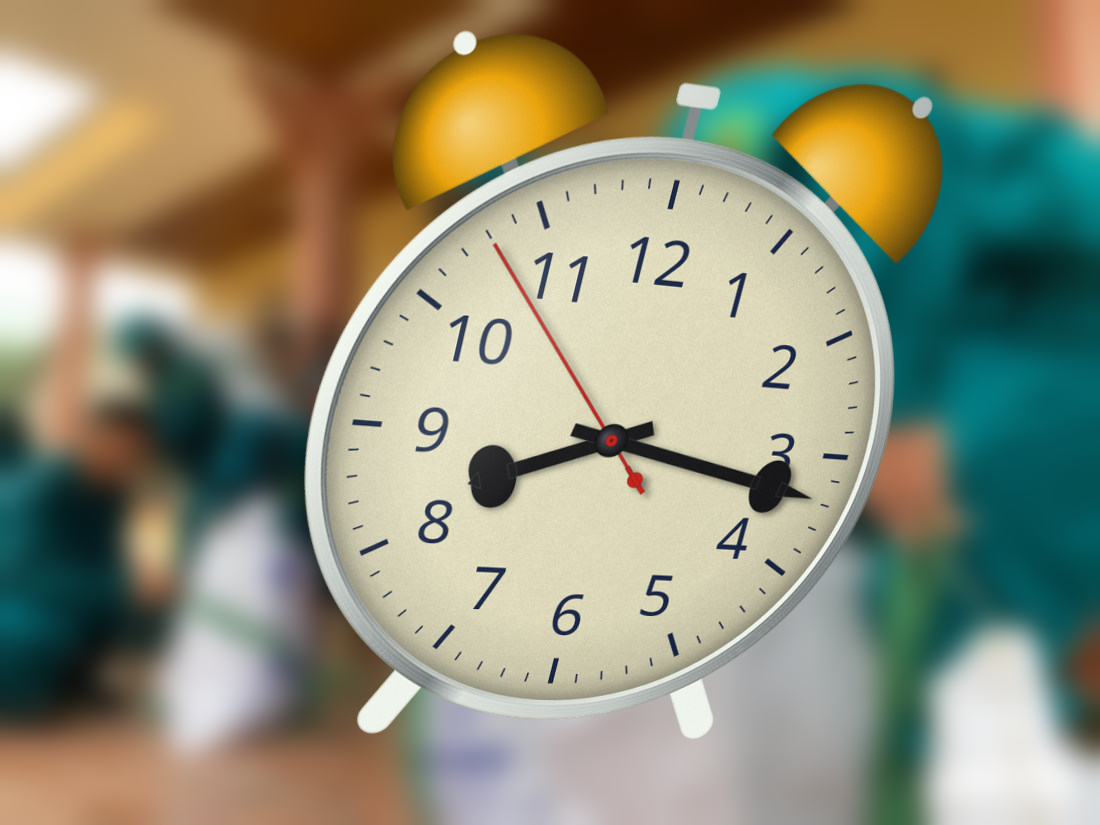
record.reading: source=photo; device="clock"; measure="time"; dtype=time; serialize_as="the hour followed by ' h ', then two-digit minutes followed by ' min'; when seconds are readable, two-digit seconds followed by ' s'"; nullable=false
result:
8 h 16 min 53 s
